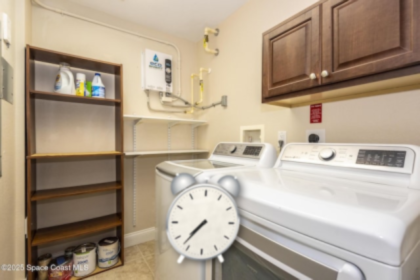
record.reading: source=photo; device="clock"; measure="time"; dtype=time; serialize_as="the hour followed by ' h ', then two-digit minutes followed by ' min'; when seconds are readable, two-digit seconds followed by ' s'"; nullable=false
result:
7 h 37 min
